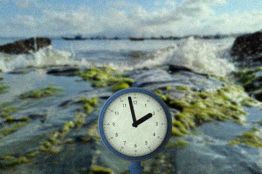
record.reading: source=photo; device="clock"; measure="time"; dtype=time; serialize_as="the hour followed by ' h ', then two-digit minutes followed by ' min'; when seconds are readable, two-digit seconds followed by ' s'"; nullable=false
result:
1 h 58 min
